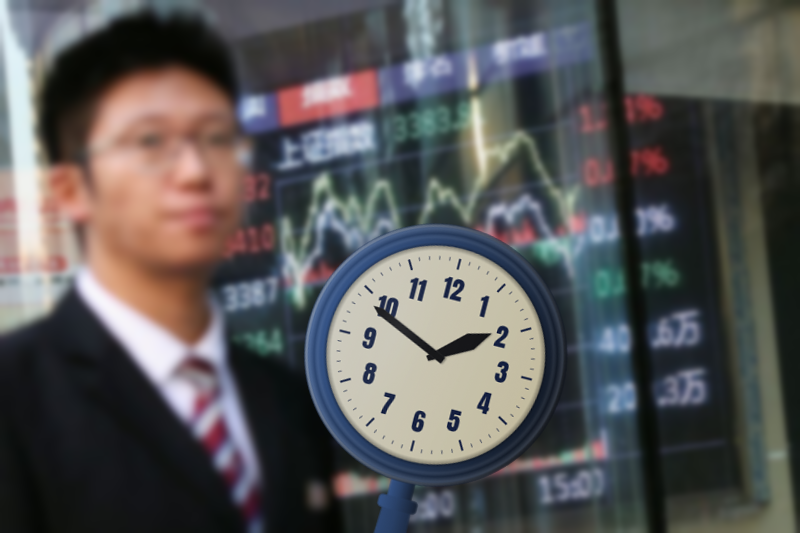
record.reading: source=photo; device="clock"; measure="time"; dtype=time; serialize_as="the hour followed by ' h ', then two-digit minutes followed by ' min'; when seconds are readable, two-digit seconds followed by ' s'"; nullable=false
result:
1 h 49 min
